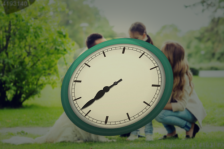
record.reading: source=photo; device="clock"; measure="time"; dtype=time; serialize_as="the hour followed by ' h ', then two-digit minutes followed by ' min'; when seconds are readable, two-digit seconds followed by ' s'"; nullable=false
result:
7 h 37 min
